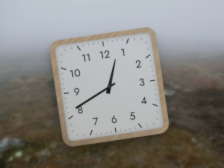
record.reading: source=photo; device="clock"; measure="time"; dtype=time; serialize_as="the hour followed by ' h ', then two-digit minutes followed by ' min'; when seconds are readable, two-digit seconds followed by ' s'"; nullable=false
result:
12 h 41 min
